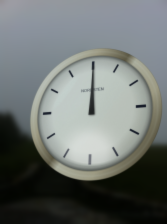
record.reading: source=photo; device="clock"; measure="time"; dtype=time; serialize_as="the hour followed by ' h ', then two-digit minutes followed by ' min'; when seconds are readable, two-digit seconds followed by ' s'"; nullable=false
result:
12 h 00 min
